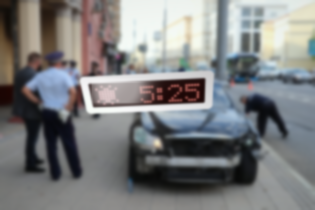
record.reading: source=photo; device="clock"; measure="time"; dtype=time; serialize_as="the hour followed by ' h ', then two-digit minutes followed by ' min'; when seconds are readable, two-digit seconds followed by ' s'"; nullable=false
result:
5 h 25 min
